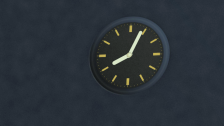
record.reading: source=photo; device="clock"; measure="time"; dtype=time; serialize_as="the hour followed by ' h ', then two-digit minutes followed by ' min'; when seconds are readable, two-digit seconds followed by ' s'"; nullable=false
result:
8 h 04 min
